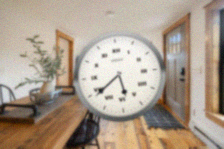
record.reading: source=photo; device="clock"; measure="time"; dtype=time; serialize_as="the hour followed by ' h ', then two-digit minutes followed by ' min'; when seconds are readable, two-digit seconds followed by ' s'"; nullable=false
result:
5 h 39 min
